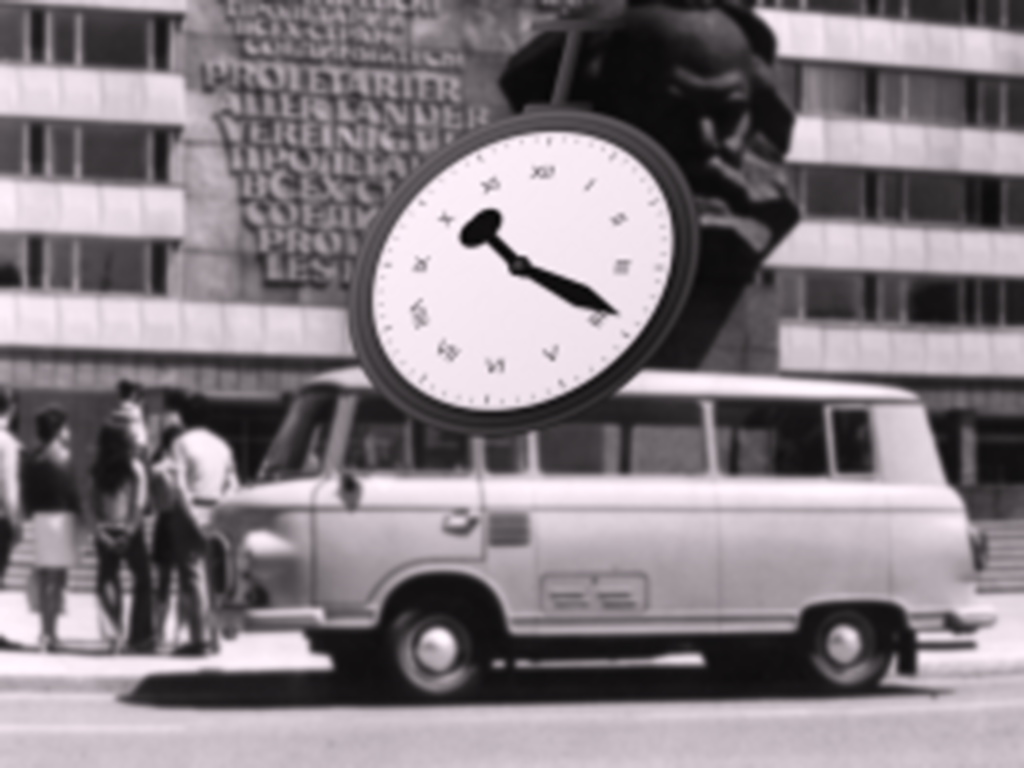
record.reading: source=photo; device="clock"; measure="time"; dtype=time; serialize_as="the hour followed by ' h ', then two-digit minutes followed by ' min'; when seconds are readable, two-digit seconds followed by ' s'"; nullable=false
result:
10 h 19 min
